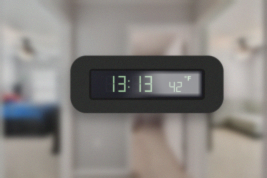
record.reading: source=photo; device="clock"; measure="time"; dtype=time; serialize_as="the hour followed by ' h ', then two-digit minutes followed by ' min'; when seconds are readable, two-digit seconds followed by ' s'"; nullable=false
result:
13 h 13 min
